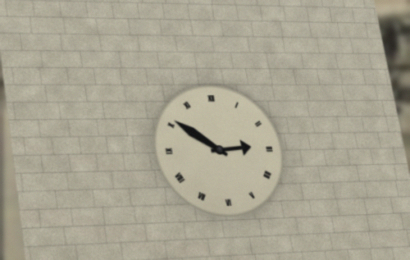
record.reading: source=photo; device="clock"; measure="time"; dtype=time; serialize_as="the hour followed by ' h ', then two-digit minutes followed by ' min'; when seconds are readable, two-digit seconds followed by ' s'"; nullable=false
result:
2 h 51 min
